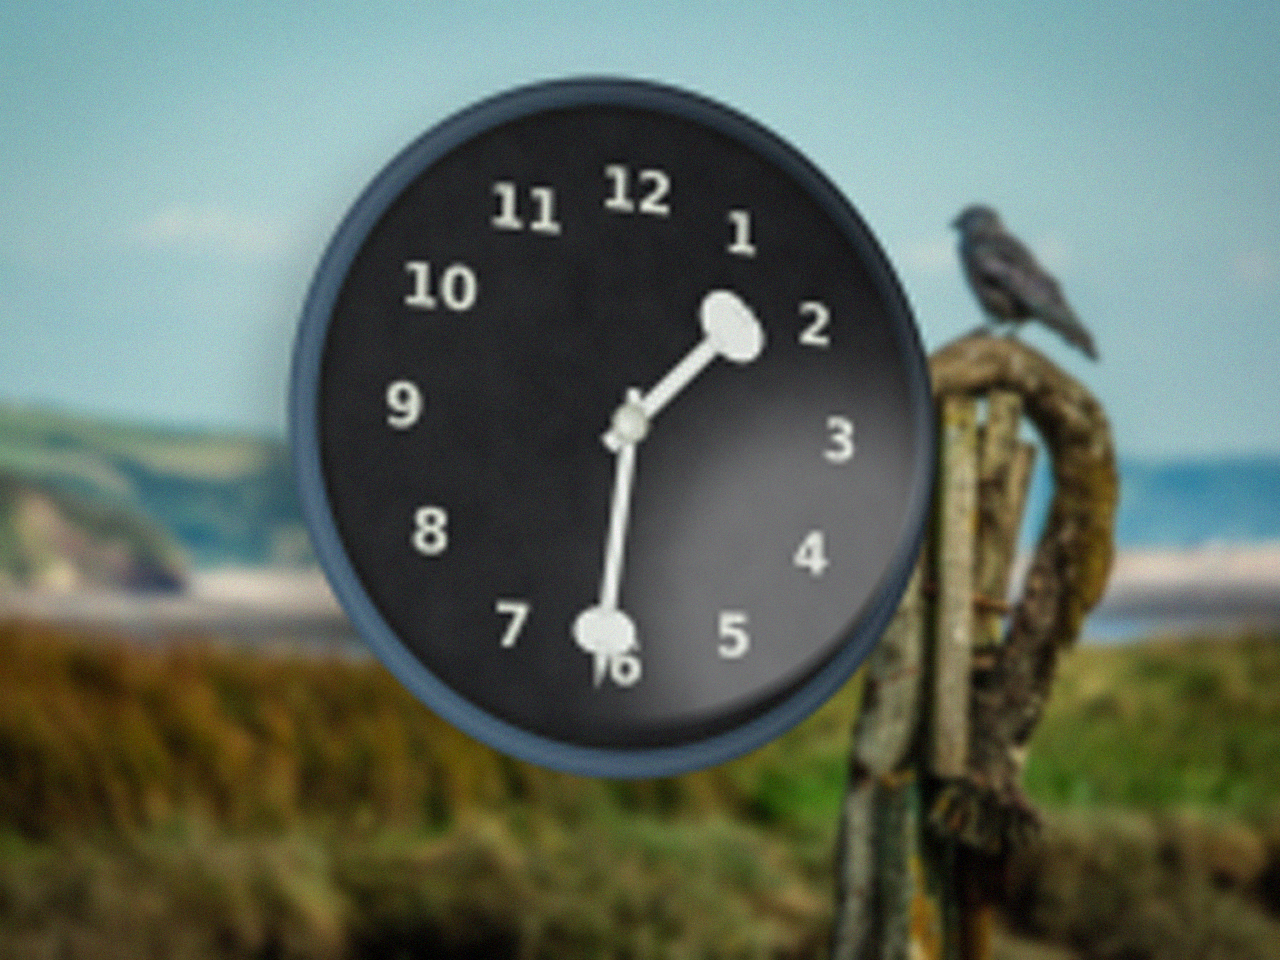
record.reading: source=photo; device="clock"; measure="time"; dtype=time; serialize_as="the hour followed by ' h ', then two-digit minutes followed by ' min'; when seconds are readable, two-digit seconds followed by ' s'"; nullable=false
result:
1 h 31 min
